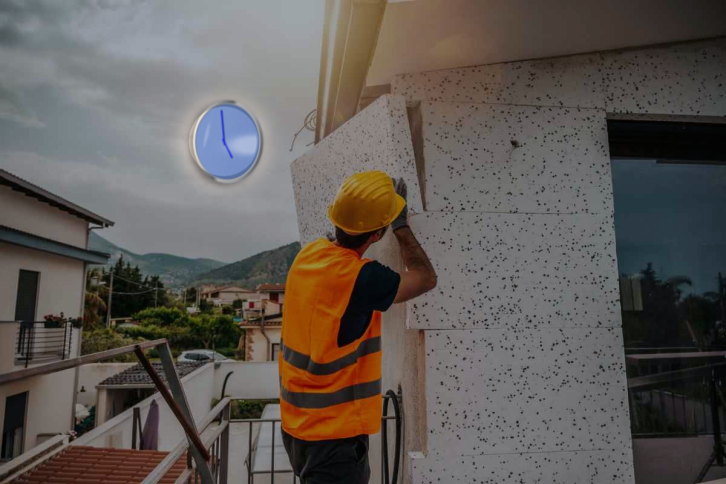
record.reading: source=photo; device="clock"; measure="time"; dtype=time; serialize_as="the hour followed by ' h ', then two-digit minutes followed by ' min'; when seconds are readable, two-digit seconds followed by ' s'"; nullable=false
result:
4 h 59 min
